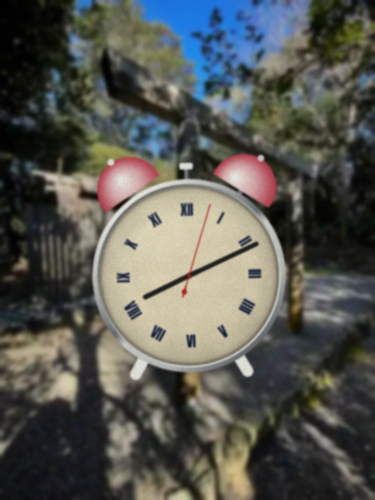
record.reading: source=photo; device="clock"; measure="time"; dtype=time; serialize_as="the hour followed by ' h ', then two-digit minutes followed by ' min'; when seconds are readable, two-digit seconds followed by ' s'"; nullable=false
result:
8 h 11 min 03 s
